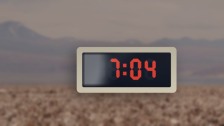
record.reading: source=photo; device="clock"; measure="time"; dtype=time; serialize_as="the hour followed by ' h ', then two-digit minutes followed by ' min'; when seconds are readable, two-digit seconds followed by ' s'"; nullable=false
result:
7 h 04 min
